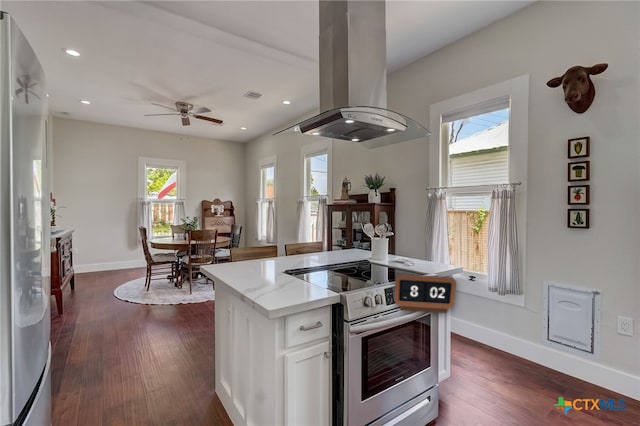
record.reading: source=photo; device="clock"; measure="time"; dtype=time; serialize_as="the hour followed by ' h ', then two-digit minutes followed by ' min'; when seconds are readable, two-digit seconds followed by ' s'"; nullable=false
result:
8 h 02 min
